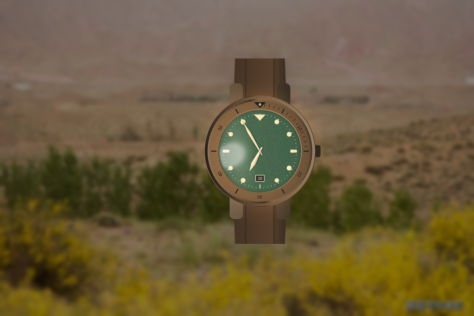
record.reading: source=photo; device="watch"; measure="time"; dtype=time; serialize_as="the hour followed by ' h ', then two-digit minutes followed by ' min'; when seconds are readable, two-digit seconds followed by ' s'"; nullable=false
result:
6 h 55 min
